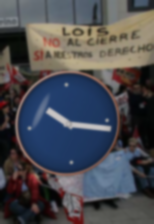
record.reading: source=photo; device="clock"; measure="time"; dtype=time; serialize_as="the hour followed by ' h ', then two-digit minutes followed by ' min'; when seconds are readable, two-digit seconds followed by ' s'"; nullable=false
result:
10 h 17 min
